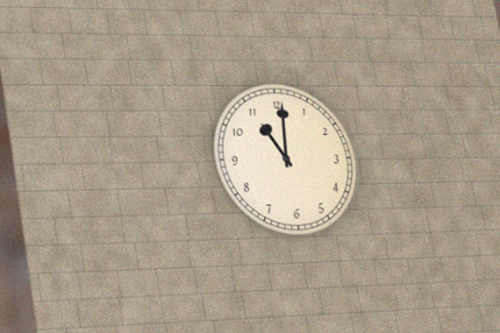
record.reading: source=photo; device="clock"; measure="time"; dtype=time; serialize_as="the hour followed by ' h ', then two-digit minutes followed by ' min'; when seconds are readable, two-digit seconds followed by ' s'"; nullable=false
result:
11 h 01 min
